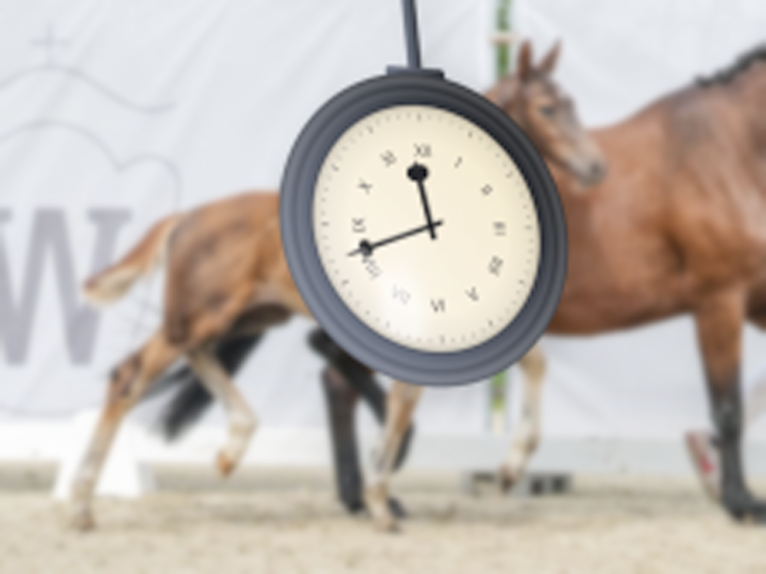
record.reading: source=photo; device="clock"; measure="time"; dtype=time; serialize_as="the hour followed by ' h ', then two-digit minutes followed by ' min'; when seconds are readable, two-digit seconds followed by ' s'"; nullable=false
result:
11 h 42 min
